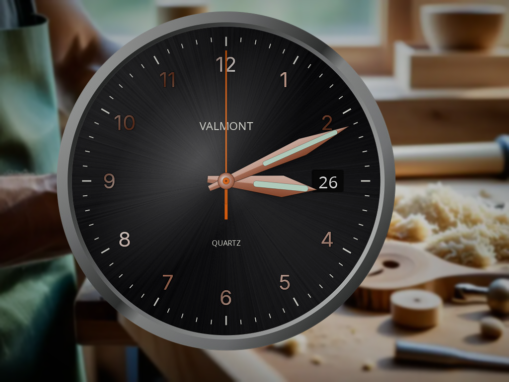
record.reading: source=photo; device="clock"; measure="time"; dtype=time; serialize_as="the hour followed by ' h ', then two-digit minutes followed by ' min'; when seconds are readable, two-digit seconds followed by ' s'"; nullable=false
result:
3 h 11 min 00 s
